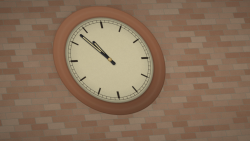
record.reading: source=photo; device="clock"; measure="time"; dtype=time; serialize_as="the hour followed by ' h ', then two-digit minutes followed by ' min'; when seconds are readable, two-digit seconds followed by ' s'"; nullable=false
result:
10 h 53 min
